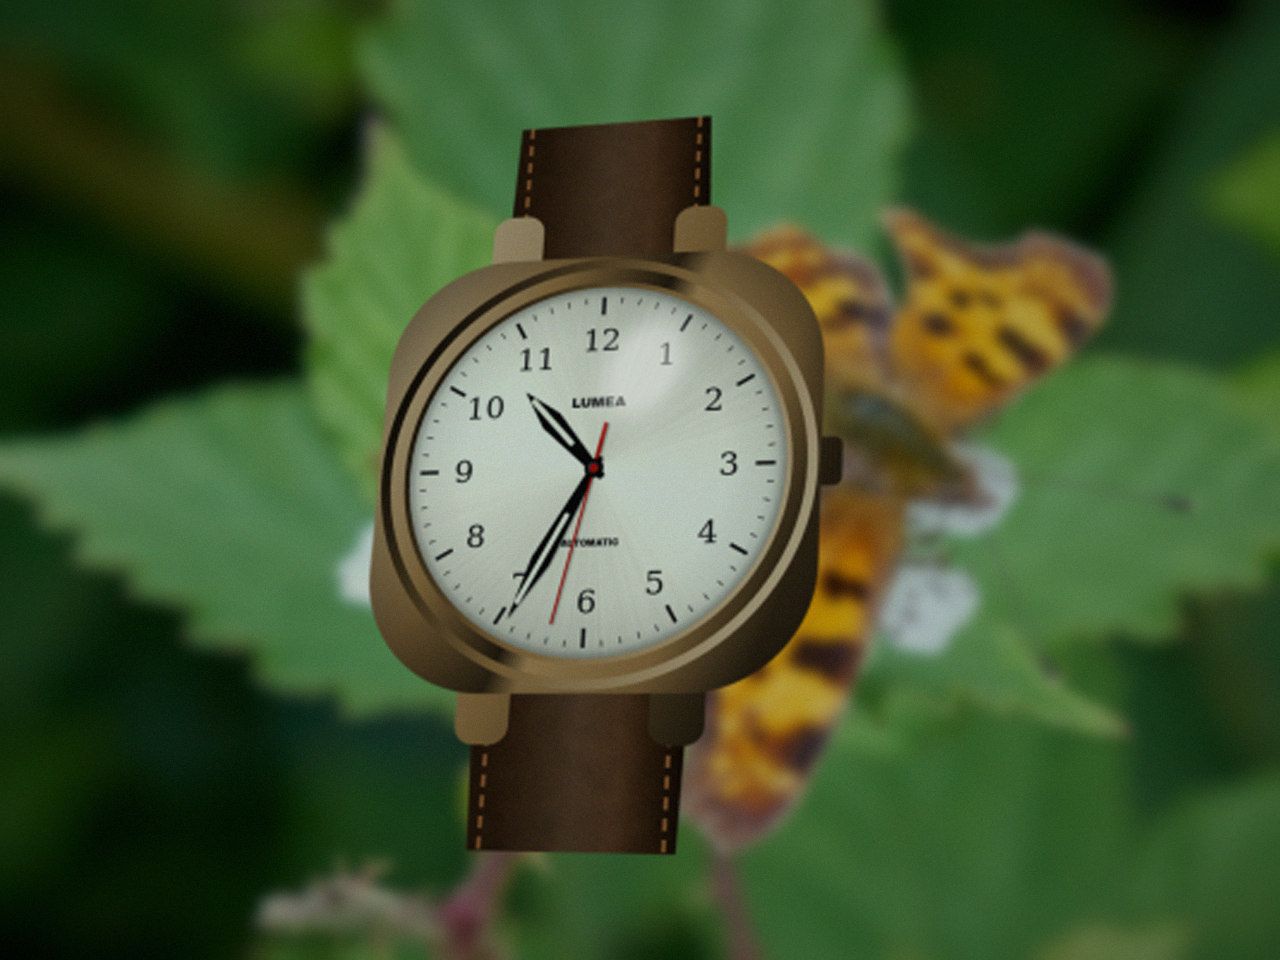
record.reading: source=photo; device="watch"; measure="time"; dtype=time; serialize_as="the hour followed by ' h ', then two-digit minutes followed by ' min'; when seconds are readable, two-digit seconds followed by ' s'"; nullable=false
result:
10 h 34 min 32 s
